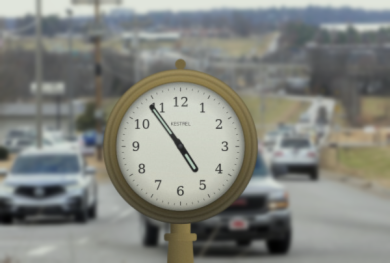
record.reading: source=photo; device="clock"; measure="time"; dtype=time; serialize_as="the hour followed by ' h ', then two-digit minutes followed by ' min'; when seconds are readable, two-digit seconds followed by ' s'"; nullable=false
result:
4 h 54 min
